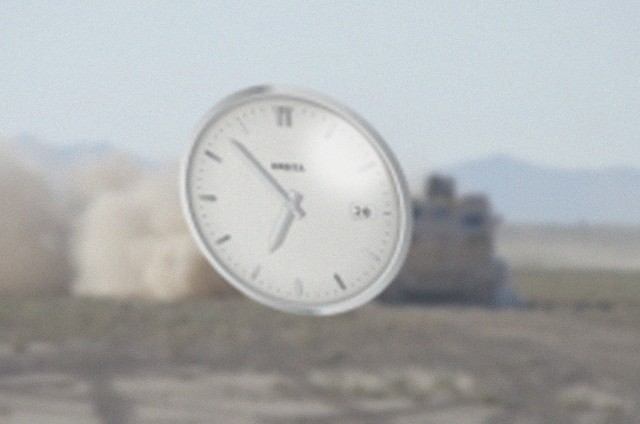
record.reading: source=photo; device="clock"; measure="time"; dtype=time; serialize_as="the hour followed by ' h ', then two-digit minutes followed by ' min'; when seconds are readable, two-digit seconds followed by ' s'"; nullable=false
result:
6 h 53 min
